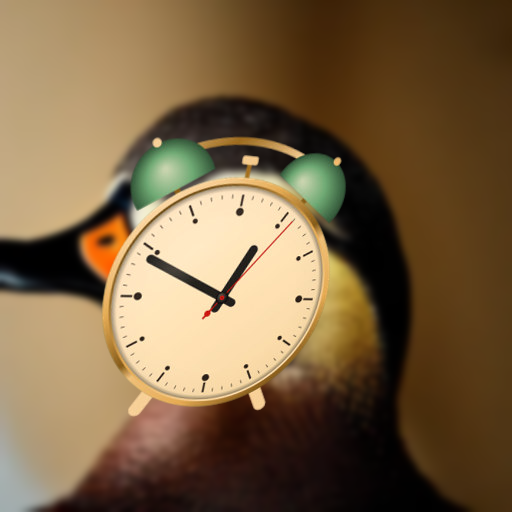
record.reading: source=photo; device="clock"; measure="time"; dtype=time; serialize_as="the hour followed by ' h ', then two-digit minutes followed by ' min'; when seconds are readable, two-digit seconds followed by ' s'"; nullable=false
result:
12 h 49 min 06 s
